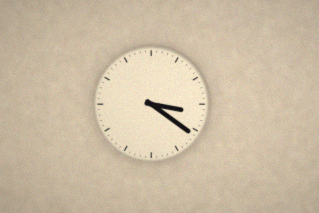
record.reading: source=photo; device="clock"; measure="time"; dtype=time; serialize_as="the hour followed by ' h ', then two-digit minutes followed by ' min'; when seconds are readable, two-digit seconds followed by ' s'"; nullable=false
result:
3 h 21 min
